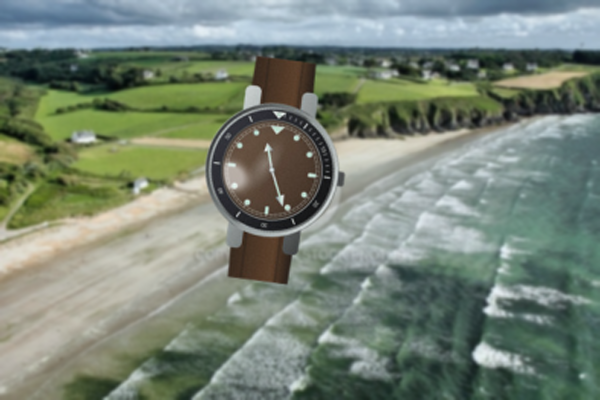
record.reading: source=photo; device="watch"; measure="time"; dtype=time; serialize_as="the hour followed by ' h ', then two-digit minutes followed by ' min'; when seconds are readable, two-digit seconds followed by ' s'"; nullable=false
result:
11 h 26 min
